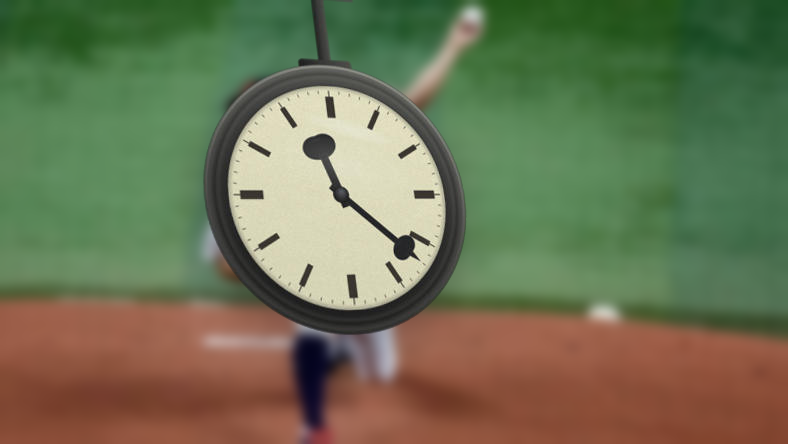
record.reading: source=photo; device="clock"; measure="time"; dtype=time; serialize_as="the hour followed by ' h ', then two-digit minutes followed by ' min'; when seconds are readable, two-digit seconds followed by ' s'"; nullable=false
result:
11 h 22 min
